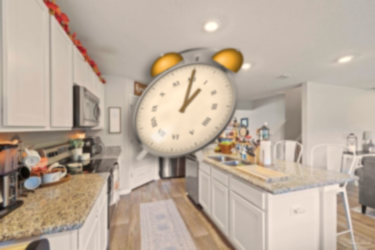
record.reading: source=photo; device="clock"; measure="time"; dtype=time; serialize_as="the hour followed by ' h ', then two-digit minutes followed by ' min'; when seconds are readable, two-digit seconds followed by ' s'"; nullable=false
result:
1 h 00 min
